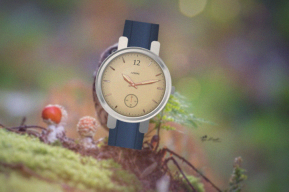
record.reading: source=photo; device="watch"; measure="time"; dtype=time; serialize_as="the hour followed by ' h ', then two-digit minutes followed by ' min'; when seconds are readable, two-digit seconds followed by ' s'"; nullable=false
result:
10 h 12 min
